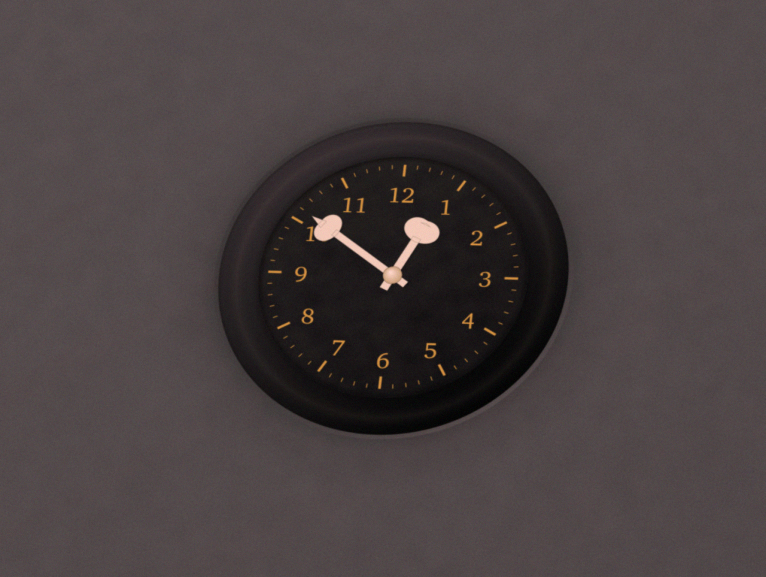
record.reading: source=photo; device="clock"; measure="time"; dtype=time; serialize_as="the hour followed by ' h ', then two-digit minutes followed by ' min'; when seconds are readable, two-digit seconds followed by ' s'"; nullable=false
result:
12 h 51 min
